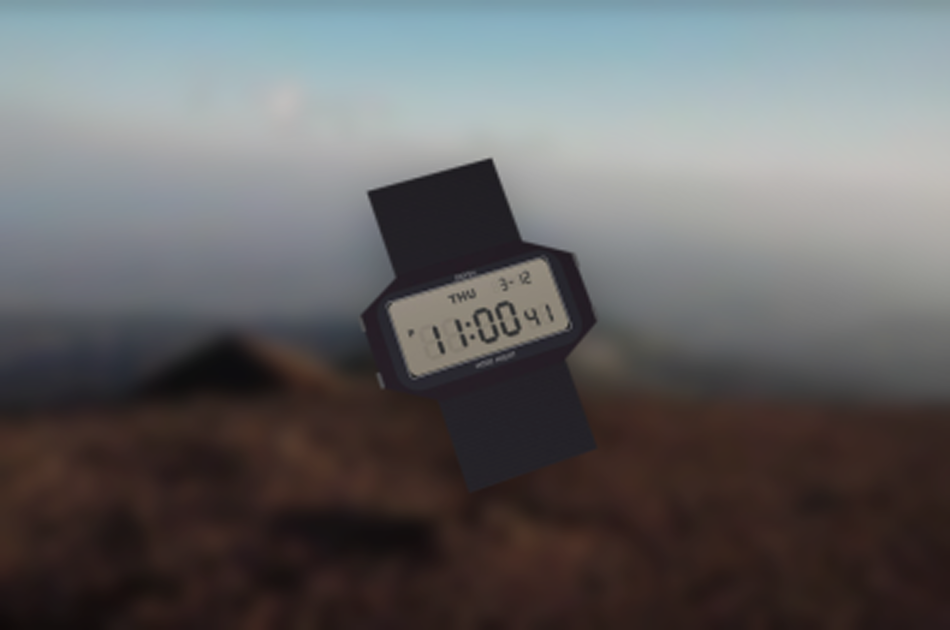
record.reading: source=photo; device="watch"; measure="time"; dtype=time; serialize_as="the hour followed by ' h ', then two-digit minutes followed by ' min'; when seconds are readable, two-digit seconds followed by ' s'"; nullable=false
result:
11 h 00 min 41 s
